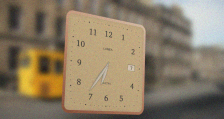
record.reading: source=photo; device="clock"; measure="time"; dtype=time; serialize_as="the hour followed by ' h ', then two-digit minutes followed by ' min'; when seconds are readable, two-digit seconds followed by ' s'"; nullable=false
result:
6 h 36 min
